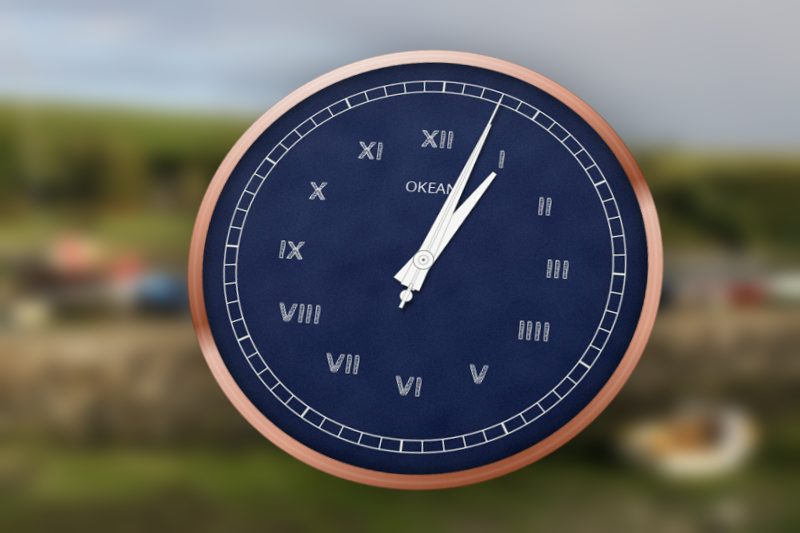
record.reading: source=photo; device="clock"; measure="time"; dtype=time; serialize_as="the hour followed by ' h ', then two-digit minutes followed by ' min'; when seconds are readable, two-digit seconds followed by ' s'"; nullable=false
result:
1 h 03 min 03 s
